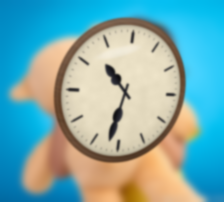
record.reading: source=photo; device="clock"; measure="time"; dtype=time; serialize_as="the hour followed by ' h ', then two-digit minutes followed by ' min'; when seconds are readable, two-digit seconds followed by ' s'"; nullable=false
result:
10 h 32 min
